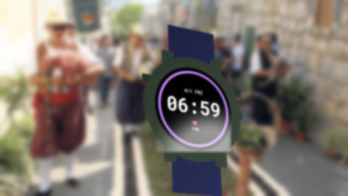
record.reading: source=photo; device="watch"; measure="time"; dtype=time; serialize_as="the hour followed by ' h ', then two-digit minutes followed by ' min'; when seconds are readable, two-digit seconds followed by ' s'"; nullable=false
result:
6 h 59 min
